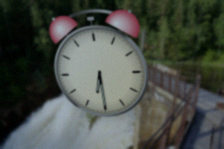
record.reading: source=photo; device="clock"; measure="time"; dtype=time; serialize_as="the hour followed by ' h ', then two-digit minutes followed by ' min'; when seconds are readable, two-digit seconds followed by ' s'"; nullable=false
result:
6 h 30 min
